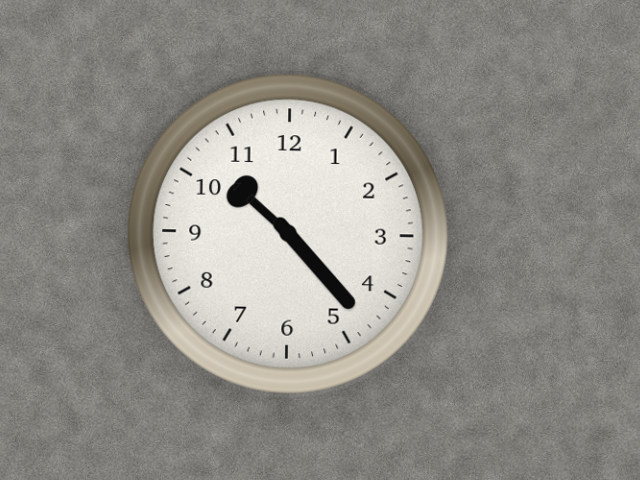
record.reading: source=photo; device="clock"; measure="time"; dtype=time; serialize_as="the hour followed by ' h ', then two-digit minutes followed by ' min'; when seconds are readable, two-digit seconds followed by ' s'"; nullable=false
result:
10 h 23 min
